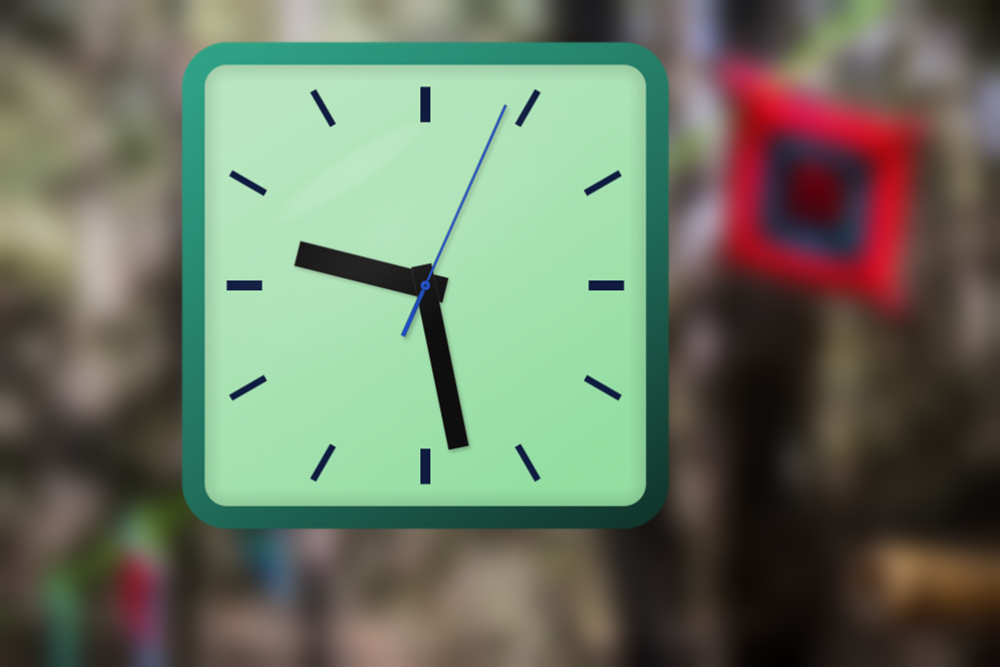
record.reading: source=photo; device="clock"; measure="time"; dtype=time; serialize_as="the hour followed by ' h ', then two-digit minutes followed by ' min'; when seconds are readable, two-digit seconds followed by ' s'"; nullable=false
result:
9 h 28 min 04 s
